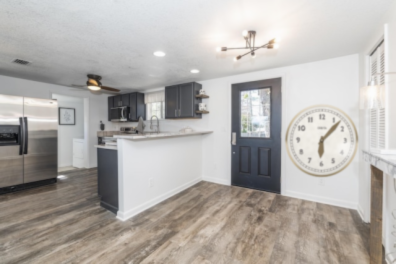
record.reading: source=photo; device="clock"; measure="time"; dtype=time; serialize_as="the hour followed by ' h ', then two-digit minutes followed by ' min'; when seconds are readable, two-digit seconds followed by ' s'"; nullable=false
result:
6 h 07 min
